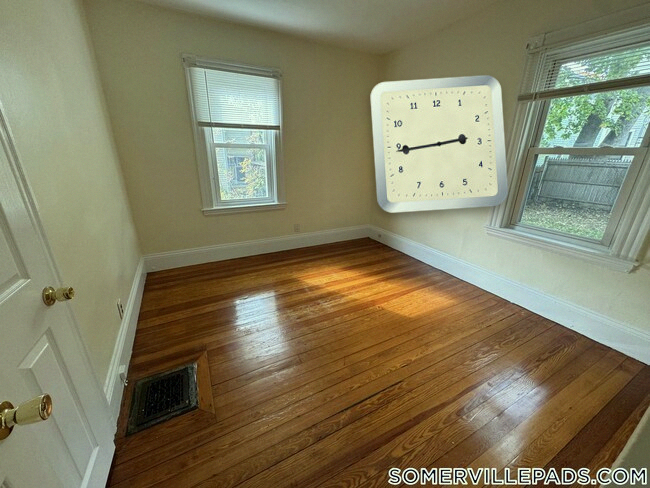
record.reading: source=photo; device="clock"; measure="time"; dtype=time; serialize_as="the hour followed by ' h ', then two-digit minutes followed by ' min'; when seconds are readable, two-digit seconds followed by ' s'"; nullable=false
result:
2 h 44 min
